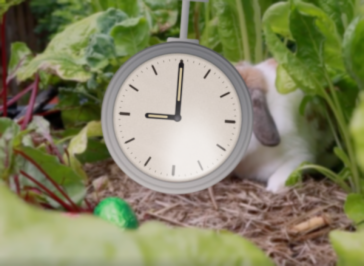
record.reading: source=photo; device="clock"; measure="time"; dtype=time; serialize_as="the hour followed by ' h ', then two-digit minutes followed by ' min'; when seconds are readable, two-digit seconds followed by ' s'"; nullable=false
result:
9 h 00 min
